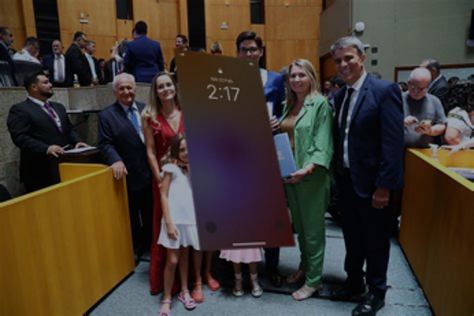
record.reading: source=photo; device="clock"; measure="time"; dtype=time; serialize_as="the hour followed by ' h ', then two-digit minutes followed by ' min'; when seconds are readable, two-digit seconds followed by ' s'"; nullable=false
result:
2 h 17 min
